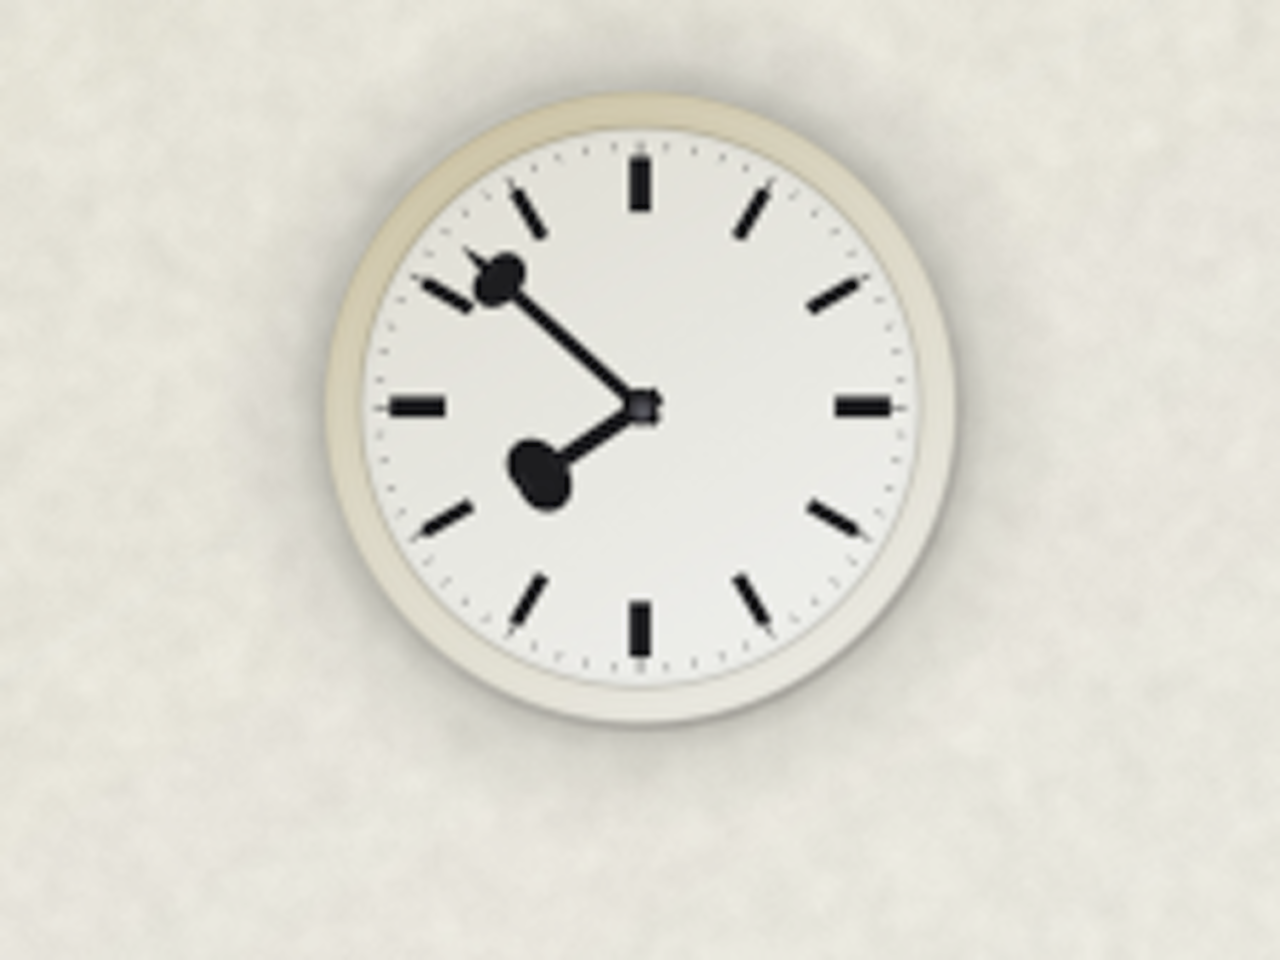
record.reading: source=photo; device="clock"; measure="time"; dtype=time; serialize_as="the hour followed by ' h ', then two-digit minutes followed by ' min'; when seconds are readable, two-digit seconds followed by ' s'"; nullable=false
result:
7 h 52 min
